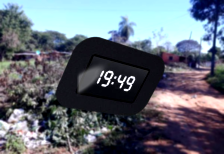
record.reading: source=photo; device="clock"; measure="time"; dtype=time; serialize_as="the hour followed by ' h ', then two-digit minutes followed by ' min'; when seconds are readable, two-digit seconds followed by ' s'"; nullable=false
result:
19 h 49 min
